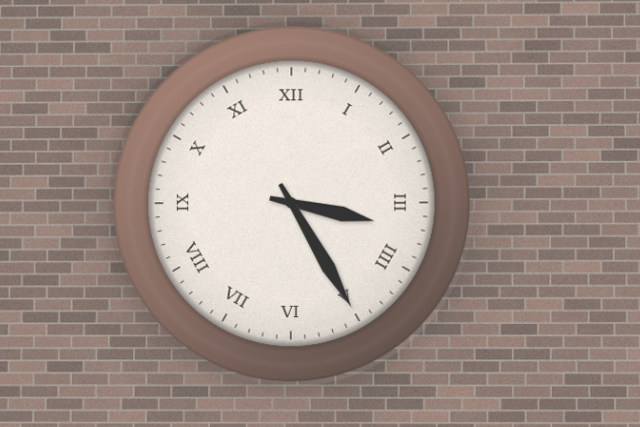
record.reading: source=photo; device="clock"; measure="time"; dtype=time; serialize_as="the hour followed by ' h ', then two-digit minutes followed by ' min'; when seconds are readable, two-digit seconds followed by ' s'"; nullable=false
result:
3 h 25 min
